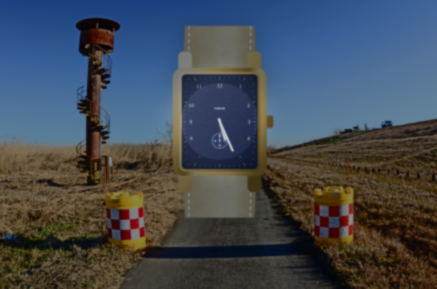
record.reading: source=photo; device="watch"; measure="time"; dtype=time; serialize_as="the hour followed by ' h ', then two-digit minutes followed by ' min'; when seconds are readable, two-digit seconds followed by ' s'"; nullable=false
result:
5 h 26 min
